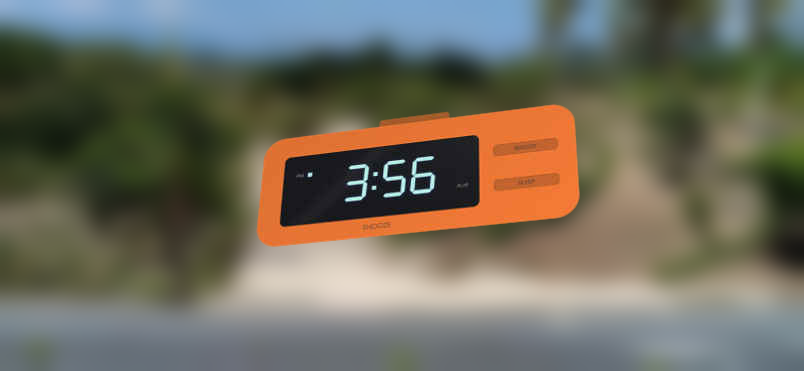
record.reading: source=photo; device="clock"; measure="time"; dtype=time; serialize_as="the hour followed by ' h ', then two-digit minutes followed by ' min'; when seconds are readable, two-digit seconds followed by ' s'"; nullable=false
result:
3 h 56 min
